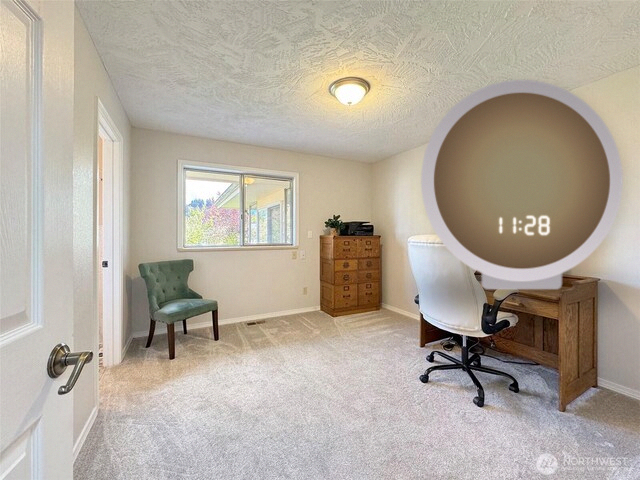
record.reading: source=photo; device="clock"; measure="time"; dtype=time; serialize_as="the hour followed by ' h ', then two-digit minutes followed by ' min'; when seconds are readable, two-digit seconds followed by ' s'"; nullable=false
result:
11 h 28 min
